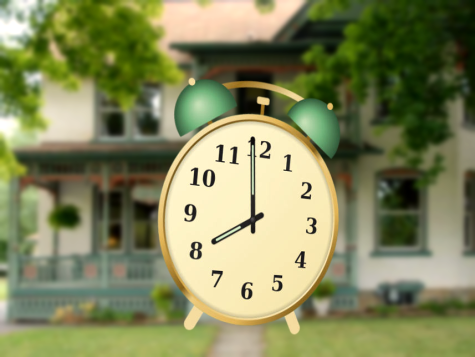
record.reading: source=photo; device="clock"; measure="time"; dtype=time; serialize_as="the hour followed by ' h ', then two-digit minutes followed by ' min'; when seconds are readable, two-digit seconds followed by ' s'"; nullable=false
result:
7 h 59 min
